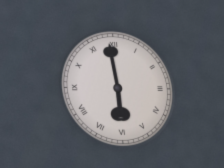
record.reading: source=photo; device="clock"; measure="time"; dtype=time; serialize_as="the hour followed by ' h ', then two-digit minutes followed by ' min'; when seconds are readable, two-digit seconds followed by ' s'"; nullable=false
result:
5 h 59 min
